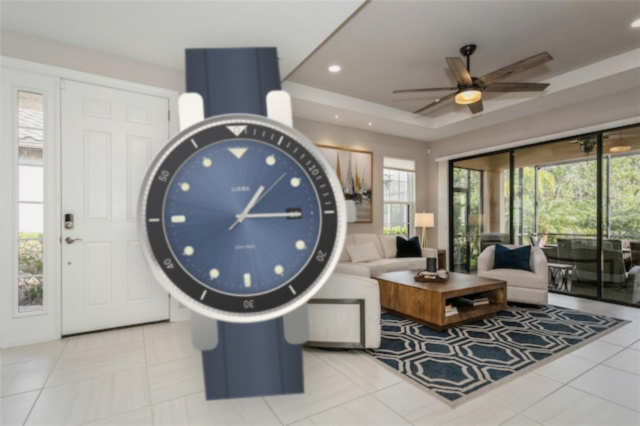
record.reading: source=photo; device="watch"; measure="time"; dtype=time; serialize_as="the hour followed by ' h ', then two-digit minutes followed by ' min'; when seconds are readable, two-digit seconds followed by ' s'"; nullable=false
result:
1 h 15 min 08 s
